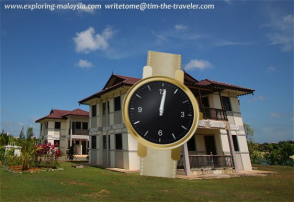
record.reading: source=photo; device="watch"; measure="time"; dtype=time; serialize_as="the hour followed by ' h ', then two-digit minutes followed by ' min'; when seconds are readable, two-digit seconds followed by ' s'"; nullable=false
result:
12 h 01 min
